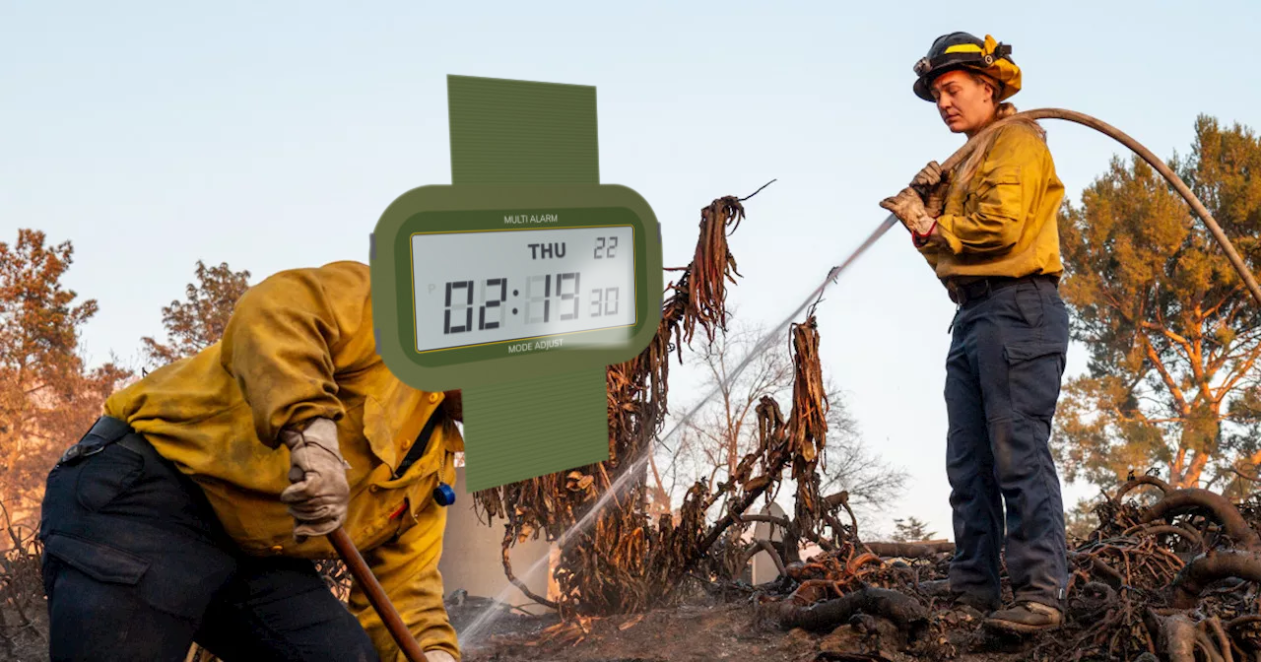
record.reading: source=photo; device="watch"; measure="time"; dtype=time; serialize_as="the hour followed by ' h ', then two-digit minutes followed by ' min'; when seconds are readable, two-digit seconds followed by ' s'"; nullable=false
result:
2 h 19 min 30 s
